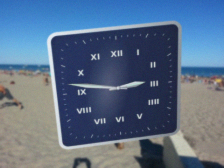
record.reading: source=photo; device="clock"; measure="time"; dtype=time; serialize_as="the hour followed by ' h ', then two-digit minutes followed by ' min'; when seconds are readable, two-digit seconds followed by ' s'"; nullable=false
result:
2 h 47 min
